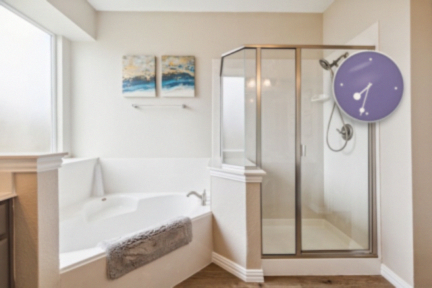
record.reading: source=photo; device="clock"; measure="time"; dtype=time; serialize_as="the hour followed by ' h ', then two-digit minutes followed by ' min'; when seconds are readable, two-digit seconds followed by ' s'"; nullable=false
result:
7 h 32 min
